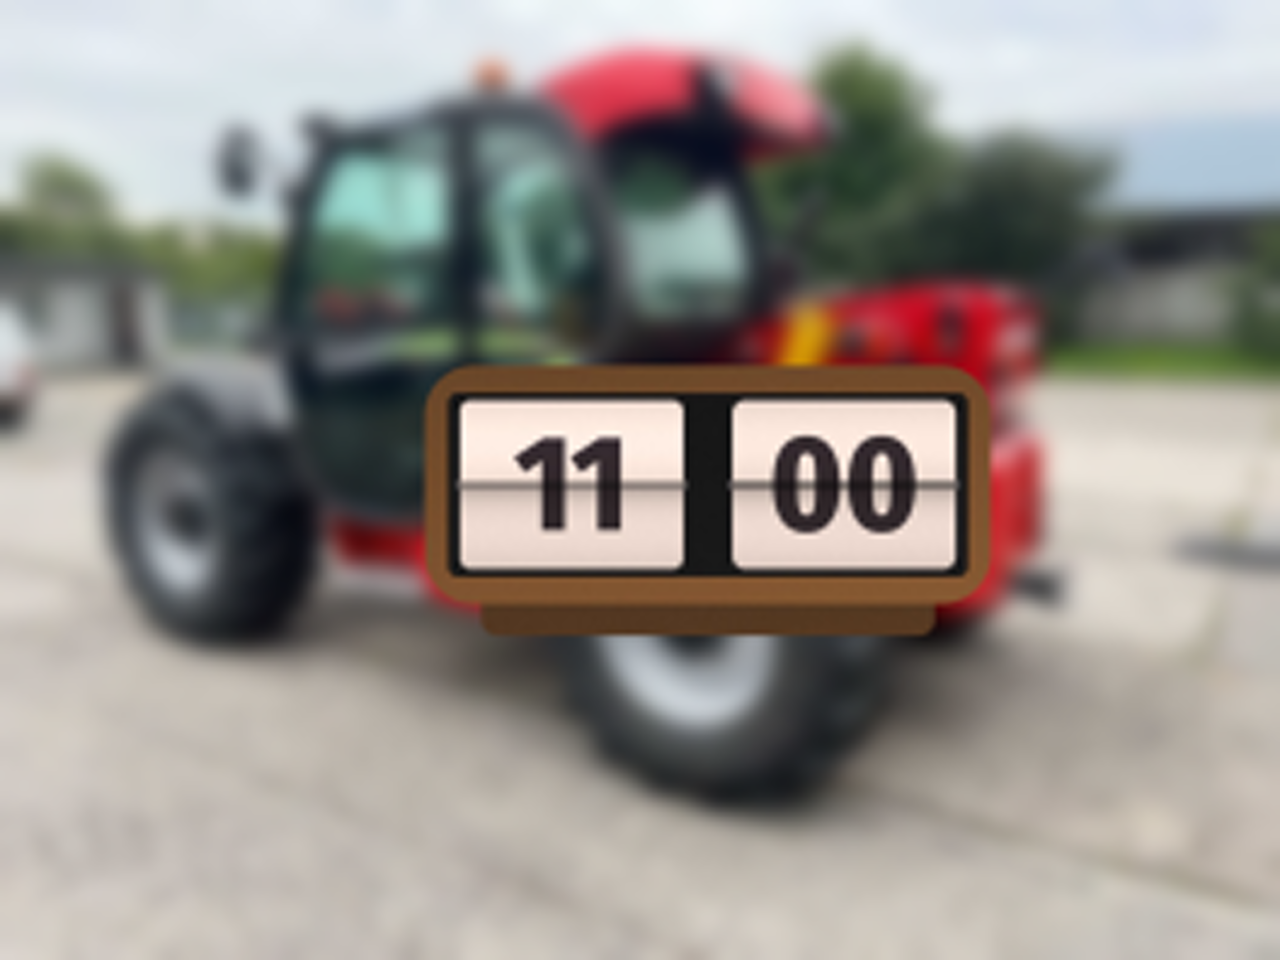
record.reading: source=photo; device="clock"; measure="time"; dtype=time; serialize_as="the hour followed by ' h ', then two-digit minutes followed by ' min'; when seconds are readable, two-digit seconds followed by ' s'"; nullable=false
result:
11 h 00 min
